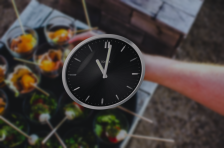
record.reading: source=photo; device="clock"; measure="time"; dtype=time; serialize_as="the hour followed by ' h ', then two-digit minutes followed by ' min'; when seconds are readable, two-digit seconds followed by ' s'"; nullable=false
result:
11 h 01 min
